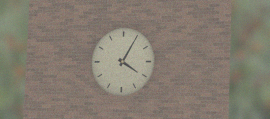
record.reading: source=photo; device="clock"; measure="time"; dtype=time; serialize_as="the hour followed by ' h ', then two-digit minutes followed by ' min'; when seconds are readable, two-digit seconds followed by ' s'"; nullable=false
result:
4 h 05 min
